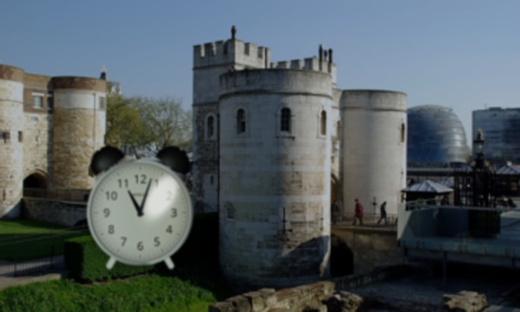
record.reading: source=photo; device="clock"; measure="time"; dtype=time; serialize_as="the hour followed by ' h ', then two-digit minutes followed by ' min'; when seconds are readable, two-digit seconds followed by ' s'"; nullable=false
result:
11 h 03 min
